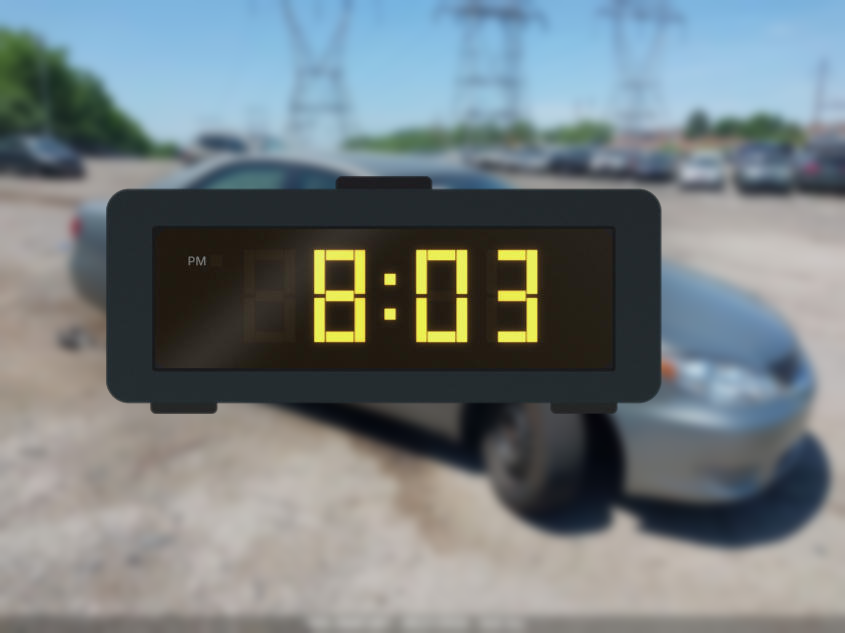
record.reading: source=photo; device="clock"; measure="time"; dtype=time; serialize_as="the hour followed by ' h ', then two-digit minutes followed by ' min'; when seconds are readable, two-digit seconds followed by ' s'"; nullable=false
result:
8 h 03 min
